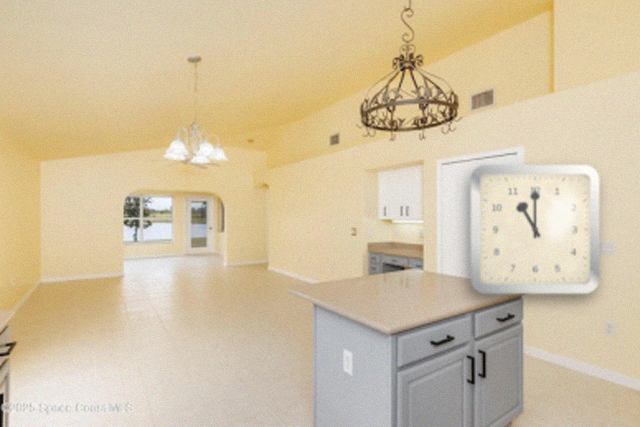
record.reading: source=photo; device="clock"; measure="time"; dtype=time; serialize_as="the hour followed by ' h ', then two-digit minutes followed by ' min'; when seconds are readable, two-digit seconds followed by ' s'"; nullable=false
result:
11 h 00 min
